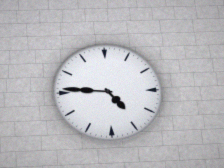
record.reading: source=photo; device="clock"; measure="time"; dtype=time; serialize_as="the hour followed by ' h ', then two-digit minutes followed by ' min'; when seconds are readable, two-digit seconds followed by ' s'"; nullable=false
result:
4 h 46 min
